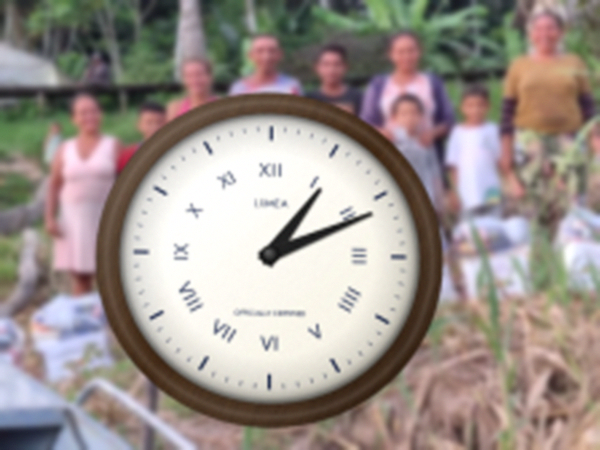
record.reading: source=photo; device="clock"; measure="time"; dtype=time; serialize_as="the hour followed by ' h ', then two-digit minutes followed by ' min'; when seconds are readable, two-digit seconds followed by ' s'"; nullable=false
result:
1 h 11 min
